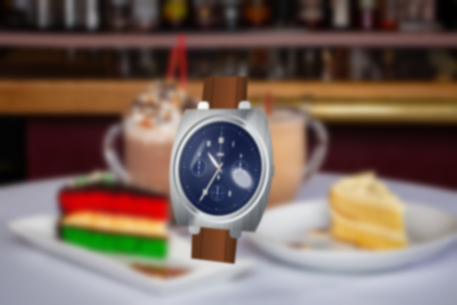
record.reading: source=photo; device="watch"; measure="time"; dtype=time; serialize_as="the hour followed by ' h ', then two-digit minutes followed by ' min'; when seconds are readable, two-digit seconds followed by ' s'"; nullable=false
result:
10 h 35 min
